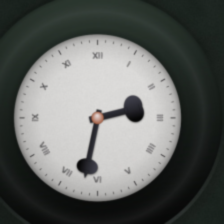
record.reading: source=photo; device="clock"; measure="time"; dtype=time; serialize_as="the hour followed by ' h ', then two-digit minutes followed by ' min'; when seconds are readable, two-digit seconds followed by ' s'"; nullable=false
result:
2 h 32 min
